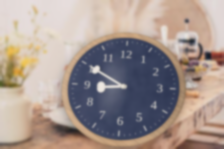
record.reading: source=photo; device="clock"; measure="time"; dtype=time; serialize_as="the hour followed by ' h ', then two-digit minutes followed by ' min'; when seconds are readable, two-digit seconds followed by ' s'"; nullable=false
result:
8 h 50 min
